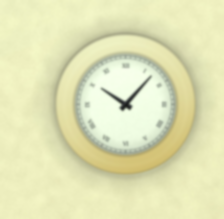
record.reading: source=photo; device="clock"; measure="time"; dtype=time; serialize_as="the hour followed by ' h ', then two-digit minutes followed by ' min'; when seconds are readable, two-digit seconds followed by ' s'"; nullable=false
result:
10 h 07 min
